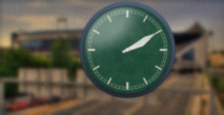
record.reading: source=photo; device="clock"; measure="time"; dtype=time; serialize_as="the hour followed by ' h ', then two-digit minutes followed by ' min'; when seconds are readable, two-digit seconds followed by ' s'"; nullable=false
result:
2 h 10 min
